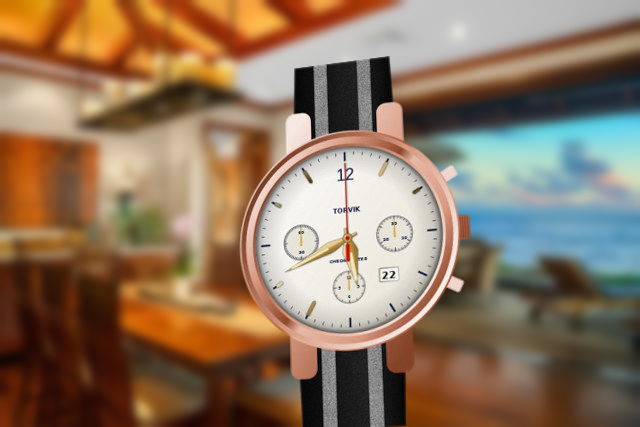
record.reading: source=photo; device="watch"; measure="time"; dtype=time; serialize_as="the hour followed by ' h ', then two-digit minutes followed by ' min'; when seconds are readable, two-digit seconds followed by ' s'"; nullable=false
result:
5 h 41 min
